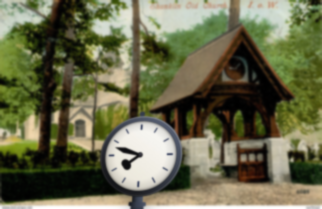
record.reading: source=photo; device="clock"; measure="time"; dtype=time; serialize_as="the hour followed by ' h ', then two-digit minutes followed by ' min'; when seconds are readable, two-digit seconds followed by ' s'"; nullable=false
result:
7 h 48 min
